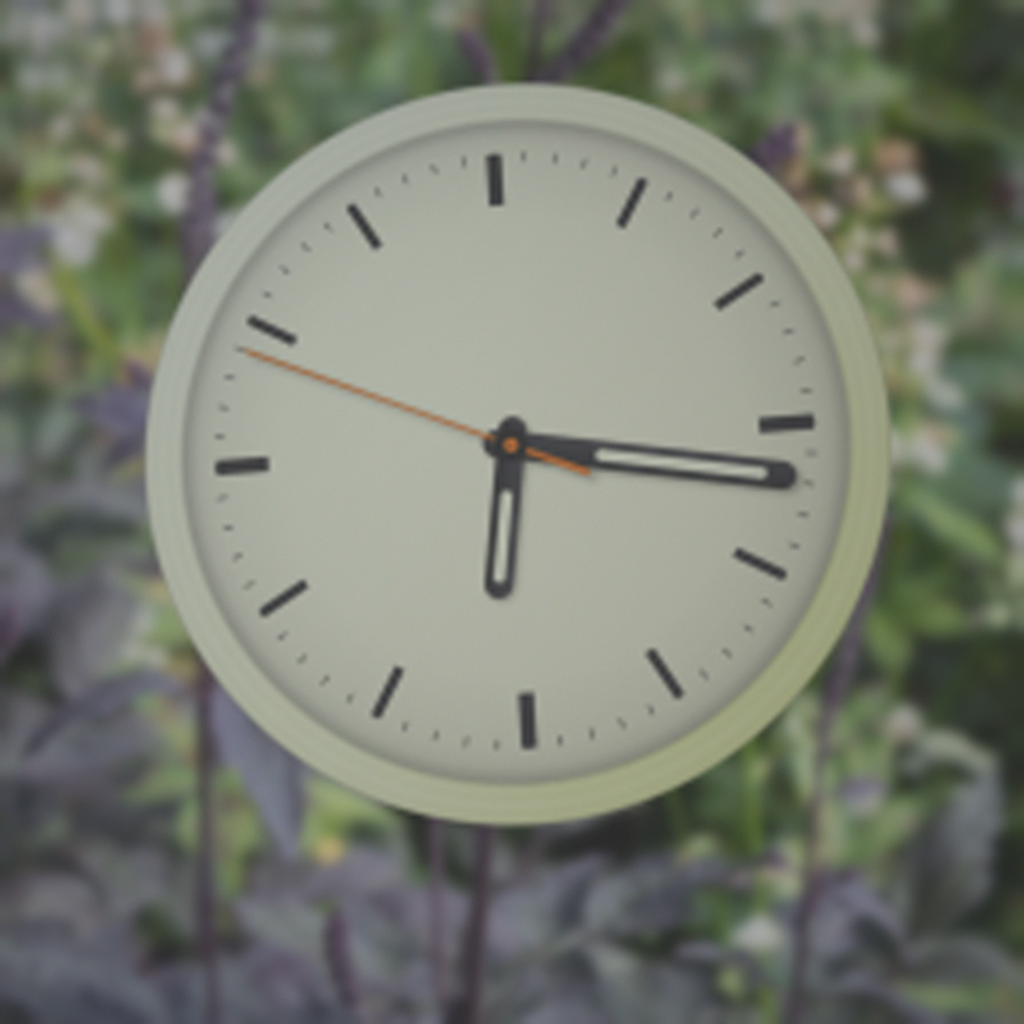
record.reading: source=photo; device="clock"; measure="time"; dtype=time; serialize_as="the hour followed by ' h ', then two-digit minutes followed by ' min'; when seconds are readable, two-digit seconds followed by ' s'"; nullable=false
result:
6 h 16 min 49 s
